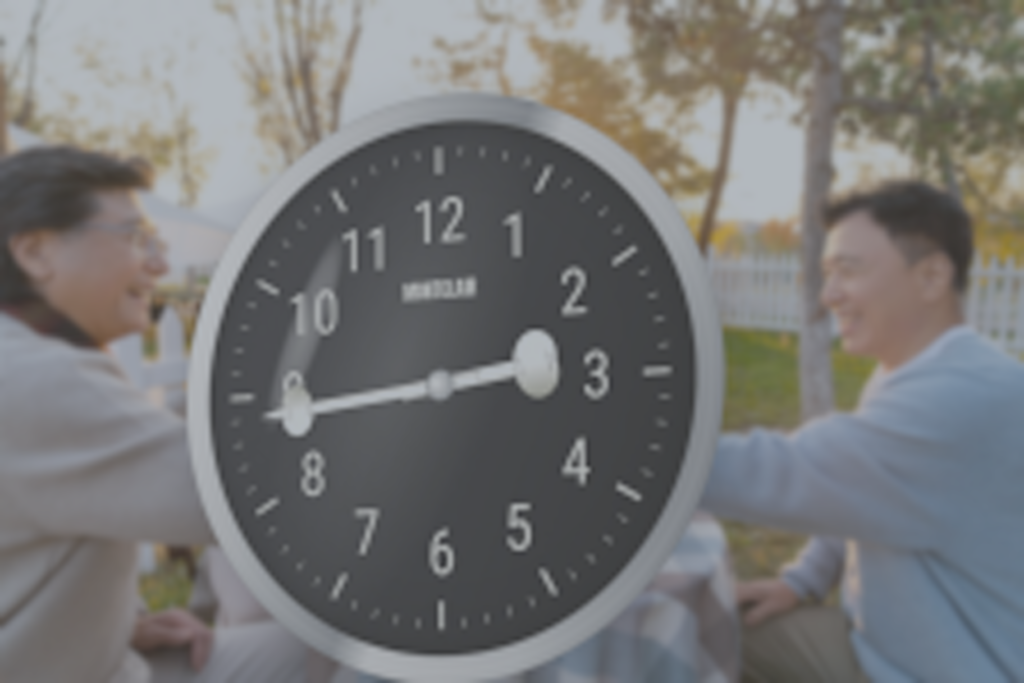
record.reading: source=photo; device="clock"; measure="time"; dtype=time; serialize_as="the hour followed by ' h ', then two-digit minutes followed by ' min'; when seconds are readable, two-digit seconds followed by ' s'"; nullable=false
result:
2 h 44 min
